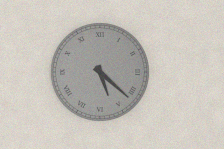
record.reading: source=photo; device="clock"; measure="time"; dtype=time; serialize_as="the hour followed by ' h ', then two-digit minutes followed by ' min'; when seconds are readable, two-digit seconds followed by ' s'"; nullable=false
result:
5 h 22 min
